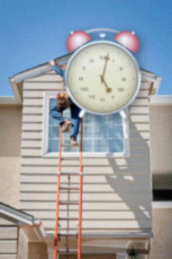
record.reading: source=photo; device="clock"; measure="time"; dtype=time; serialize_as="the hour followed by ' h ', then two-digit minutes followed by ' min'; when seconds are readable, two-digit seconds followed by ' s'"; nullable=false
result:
5 h 02 min
